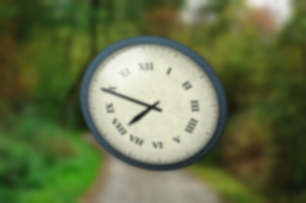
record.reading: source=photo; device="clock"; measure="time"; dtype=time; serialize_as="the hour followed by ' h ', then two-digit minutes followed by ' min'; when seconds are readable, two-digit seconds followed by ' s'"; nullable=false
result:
7 h 49 min
